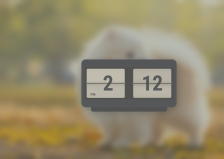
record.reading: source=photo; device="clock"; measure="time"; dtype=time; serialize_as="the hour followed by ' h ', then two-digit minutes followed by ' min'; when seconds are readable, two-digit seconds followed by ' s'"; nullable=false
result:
2 h 12 min
